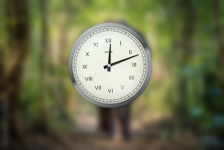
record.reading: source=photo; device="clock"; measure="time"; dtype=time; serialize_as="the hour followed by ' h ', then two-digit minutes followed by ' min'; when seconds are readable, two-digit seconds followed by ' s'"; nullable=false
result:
12 h 12 min
